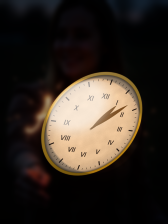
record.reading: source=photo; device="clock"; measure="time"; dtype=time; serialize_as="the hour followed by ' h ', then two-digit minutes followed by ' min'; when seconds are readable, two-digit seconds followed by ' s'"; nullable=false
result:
1 h 08 min
